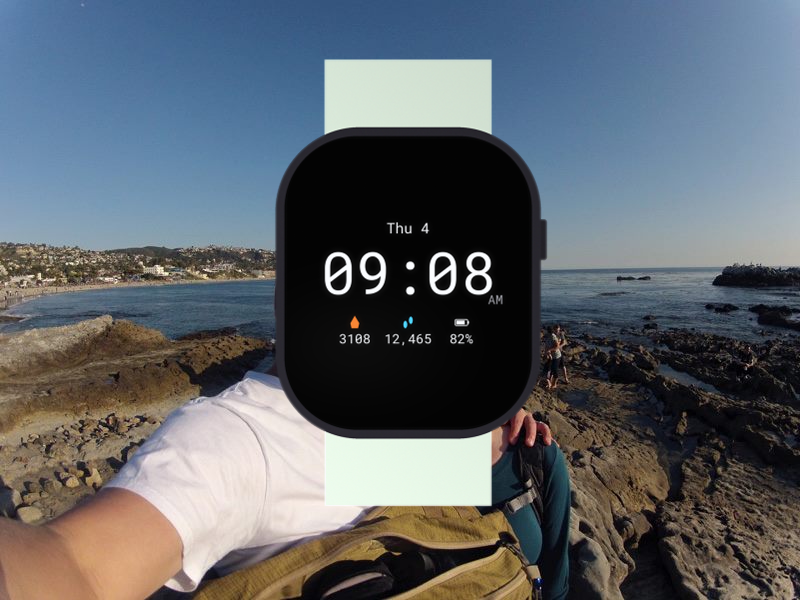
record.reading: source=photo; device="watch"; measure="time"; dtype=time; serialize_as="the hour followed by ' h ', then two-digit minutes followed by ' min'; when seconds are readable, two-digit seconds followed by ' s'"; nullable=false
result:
9 h 08 min
